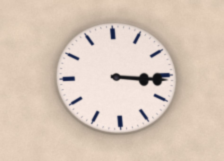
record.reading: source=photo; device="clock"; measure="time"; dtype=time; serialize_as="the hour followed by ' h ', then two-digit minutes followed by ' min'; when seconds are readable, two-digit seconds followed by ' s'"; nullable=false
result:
3 h 16 min
